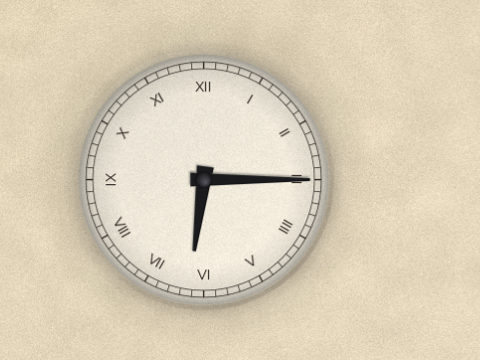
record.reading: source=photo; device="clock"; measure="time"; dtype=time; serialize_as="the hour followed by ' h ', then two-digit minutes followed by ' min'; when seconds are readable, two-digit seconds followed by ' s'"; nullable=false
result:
6 h 15 min
